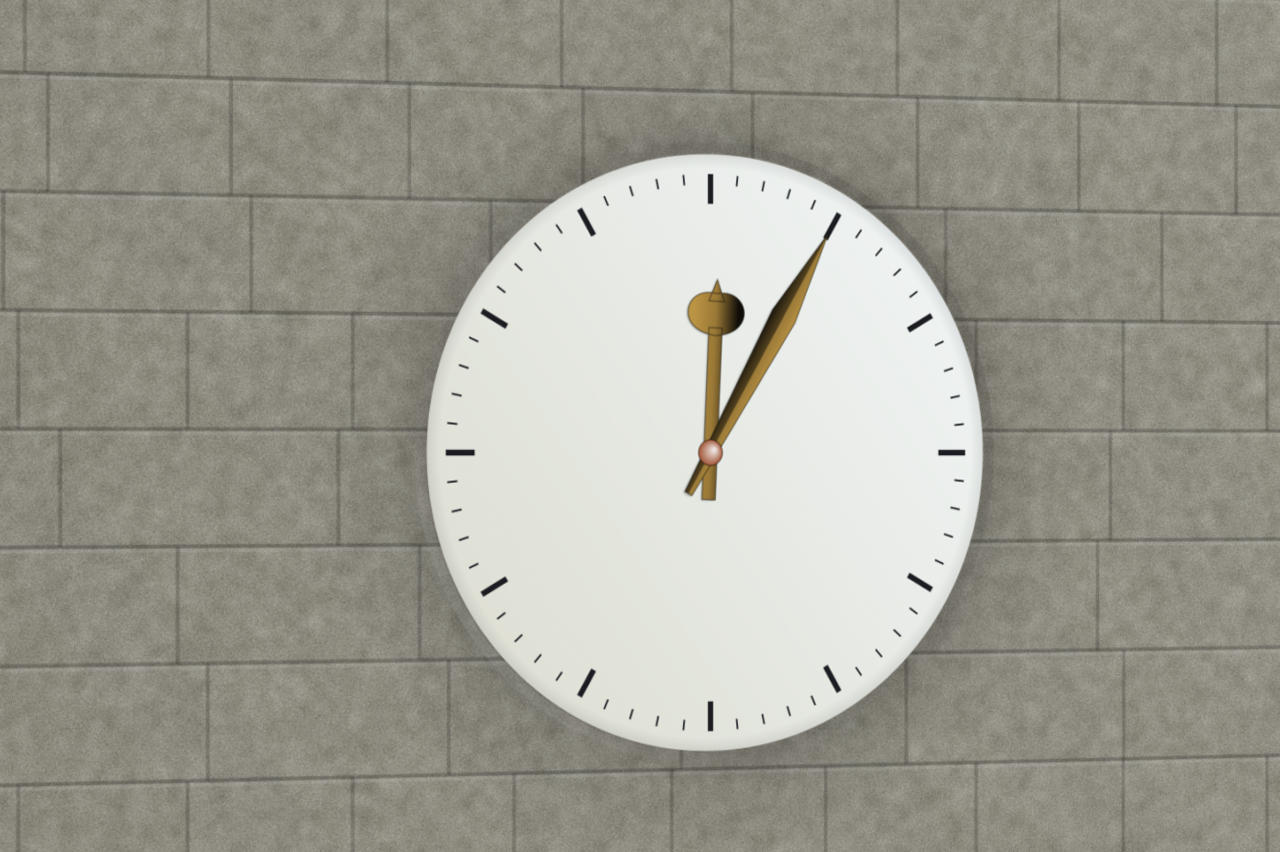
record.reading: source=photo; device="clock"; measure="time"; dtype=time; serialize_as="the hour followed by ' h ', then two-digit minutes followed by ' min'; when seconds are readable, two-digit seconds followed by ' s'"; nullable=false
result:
12 h 05 min
